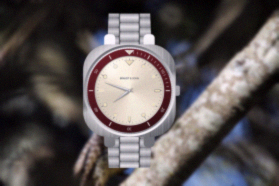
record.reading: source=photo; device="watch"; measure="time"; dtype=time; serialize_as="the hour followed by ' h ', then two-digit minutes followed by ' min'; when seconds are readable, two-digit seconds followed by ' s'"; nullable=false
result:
7 h 48 min
